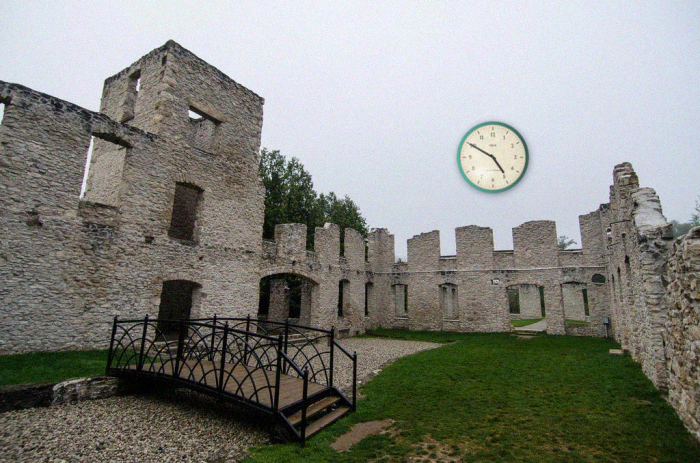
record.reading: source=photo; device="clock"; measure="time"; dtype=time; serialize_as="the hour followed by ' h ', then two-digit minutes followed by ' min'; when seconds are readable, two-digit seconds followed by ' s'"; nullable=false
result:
4 h 50 min
